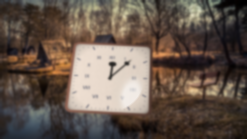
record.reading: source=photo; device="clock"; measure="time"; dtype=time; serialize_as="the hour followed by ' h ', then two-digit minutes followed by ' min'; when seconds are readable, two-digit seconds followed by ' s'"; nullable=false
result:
12 h 07 min
